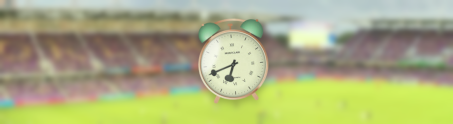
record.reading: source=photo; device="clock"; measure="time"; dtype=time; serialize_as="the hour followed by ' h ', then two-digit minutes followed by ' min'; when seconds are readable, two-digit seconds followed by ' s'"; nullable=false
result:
6 h 42 min
